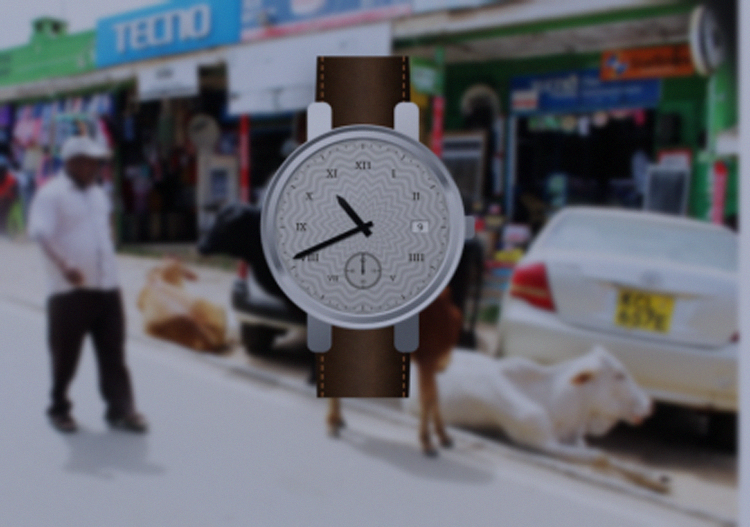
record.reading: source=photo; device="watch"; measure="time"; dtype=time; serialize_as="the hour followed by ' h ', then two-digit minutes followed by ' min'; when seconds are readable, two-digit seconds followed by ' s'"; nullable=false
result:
10 h 41 min
